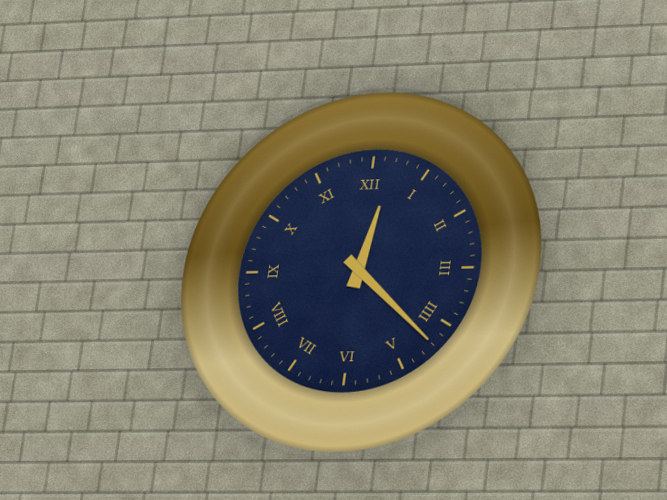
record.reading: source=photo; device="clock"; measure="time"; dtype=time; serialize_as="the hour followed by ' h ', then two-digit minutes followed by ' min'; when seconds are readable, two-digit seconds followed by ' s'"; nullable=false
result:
12 h 22 min
